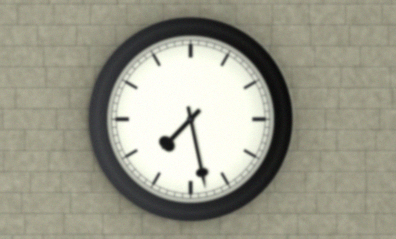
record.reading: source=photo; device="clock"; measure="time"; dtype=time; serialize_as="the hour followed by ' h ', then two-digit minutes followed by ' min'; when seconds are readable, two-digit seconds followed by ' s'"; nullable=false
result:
7 h 28 min
